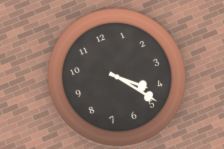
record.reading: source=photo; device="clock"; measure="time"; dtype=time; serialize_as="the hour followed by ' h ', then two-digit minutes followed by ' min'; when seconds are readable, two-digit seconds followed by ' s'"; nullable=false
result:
4 h 24 min
